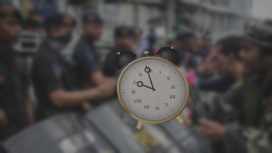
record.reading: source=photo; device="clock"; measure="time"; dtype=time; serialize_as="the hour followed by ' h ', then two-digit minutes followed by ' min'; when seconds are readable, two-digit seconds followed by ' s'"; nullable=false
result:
9 h 59 min
